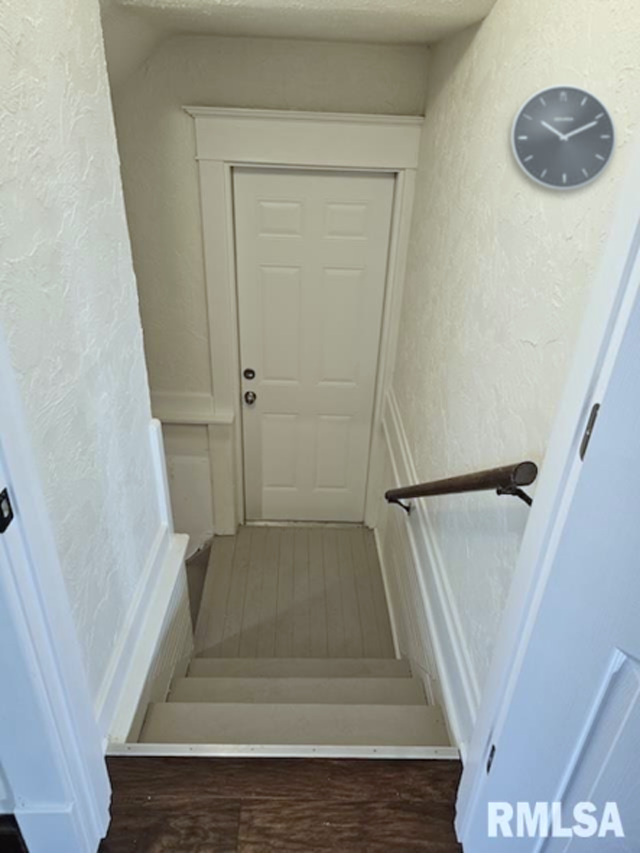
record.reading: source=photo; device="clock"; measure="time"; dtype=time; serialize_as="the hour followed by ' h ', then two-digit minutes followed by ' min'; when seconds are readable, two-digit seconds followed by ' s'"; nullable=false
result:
10 h 11 min
